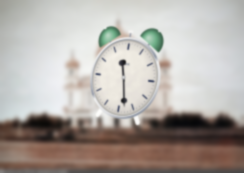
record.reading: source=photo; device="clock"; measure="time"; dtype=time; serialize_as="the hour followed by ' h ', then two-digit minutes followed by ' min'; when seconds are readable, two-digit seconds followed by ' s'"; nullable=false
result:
11 h 28 min
